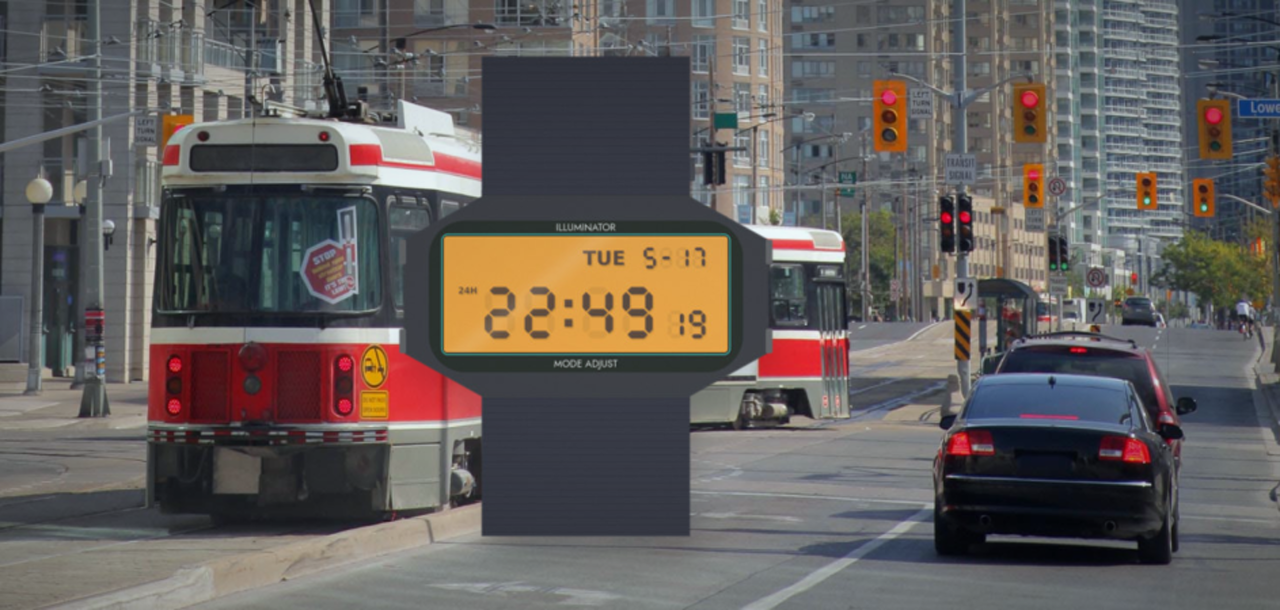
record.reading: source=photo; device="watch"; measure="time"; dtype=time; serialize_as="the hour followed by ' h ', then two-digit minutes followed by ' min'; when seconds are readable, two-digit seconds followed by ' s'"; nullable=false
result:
22 h 49 min 19 s
